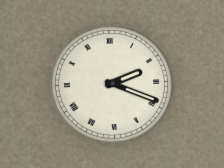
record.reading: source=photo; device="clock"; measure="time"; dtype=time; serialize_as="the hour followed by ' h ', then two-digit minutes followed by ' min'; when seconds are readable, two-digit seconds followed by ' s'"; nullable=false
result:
2 h 19 min
